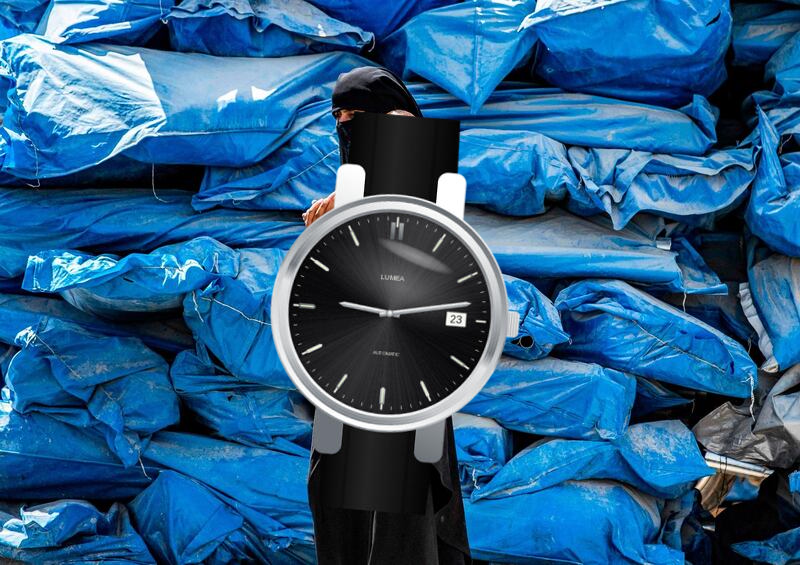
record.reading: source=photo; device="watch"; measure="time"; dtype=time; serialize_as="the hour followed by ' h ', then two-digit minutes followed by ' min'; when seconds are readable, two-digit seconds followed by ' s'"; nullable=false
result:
9 h 13 min
